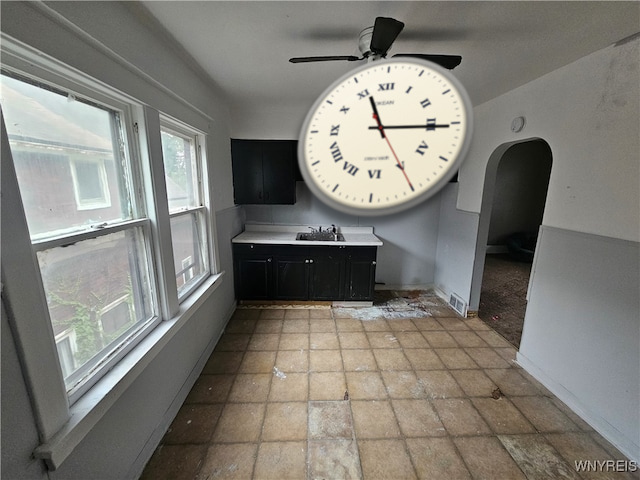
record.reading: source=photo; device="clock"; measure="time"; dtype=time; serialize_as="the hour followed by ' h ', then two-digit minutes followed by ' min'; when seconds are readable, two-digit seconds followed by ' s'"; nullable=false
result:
11 h 15 min 25 s
